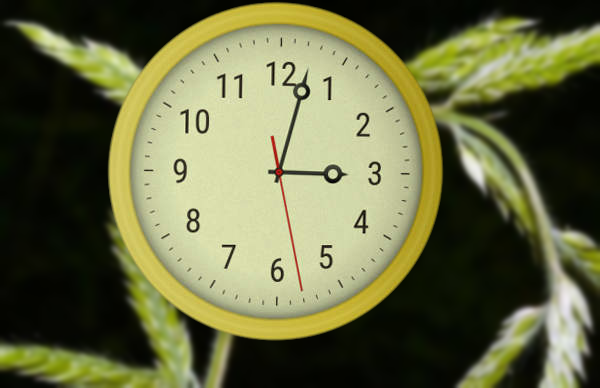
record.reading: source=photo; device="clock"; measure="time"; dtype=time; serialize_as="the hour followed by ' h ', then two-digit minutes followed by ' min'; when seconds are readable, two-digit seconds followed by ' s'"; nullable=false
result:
3 h 02 min 28 s
